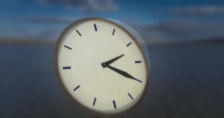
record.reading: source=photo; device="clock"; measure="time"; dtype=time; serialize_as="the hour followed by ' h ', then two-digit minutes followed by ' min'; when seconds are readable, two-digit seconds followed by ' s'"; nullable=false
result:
2 h 20 min
